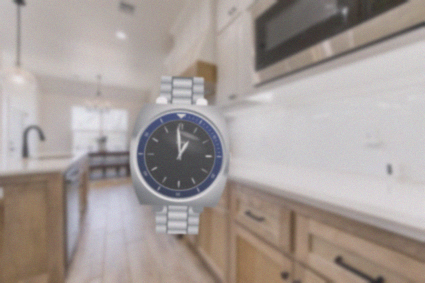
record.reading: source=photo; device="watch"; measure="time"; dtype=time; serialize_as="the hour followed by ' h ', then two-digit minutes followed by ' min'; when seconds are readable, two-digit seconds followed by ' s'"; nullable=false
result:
12 h 59 min
